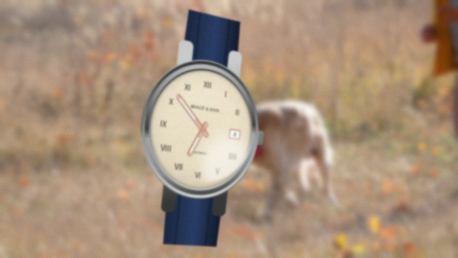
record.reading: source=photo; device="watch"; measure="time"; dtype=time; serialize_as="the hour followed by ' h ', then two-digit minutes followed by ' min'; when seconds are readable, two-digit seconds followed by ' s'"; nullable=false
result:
6 h 52 min
